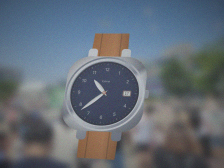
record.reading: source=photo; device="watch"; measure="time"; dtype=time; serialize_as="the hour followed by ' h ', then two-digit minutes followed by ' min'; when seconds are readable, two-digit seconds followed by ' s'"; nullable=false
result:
10 h 38 min
